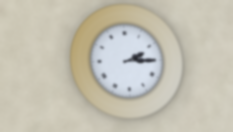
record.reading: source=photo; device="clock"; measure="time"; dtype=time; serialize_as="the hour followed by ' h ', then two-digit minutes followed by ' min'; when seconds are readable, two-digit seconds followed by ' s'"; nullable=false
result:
2 h 15 min
